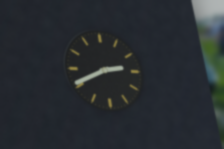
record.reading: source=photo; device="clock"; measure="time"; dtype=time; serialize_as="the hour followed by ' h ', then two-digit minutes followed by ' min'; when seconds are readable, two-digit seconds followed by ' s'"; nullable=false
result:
2 h 41 min
